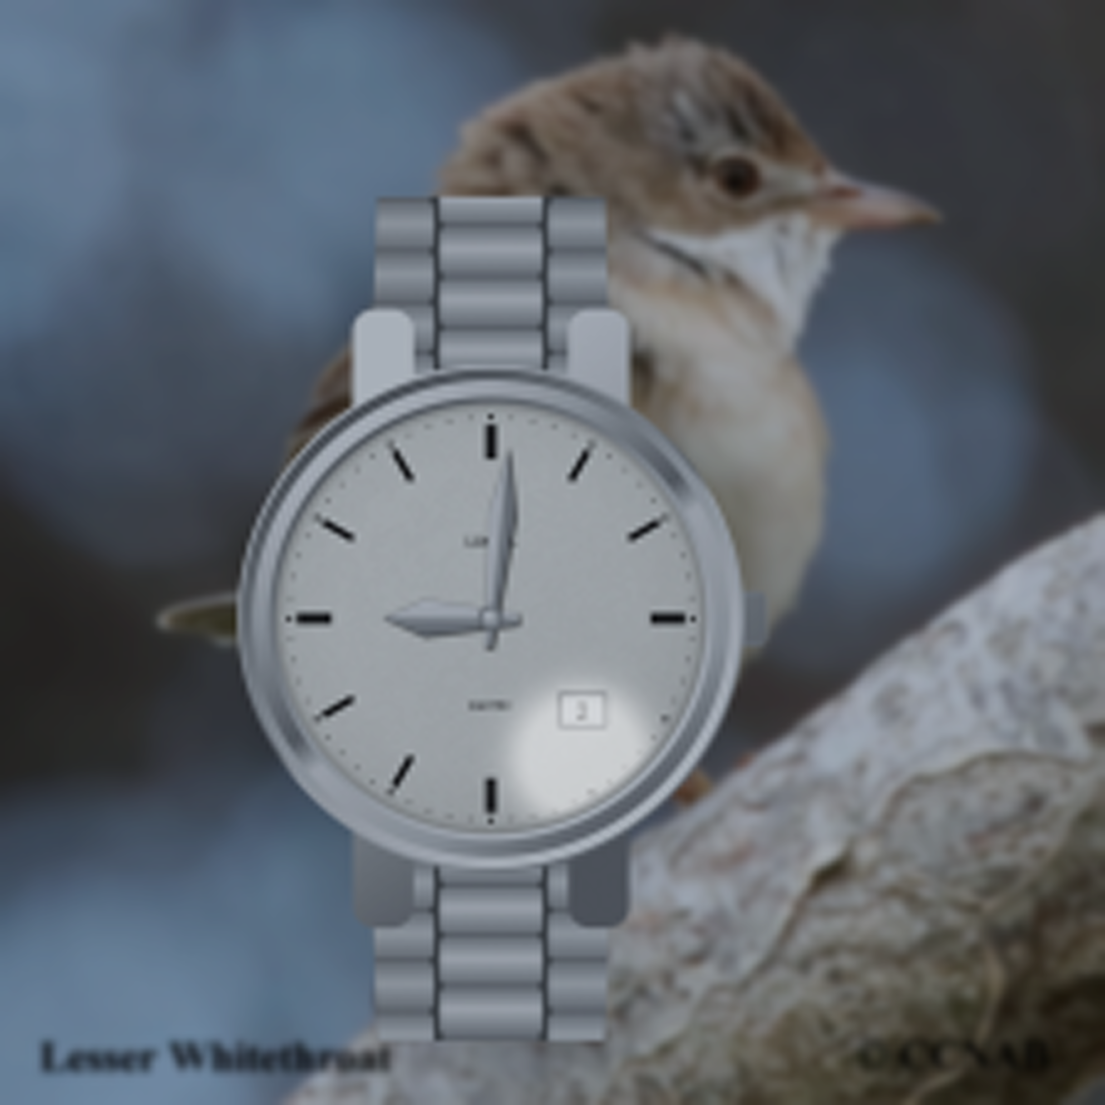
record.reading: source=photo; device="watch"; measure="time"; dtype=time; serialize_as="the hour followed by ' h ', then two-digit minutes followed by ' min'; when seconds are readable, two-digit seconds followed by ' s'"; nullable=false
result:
9 h 01 min
